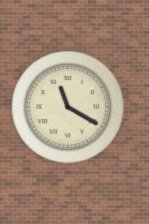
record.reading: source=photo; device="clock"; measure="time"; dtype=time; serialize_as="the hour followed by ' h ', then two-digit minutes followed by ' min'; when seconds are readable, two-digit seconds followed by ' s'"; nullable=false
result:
11 h 20 min
